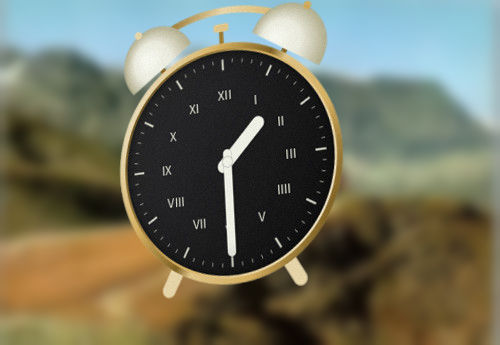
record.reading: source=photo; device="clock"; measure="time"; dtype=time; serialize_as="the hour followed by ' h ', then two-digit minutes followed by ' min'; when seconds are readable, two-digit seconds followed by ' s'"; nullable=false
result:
1 h 30 min
